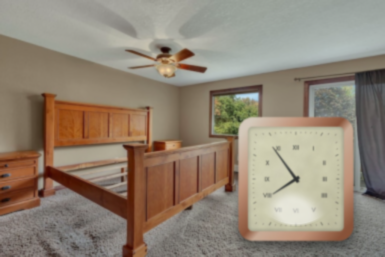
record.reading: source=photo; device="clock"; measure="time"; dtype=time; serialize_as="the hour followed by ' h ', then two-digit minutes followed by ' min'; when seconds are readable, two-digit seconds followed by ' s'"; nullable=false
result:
7 h 54 min
